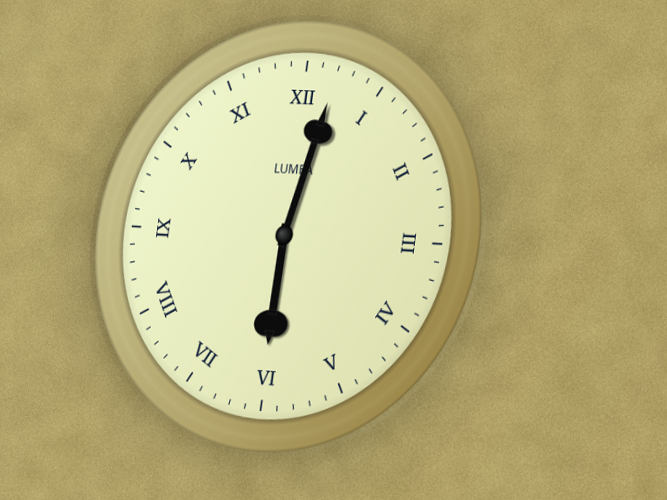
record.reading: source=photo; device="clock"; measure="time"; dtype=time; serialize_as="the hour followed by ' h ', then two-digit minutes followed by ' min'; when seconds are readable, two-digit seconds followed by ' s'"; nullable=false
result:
6 h 02 min
